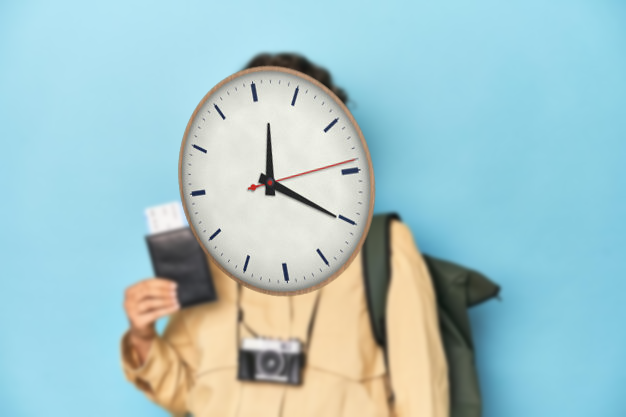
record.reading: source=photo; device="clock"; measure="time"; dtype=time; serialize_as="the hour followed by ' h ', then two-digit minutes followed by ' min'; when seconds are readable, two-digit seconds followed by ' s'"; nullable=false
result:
12 h 20 min 14 s
